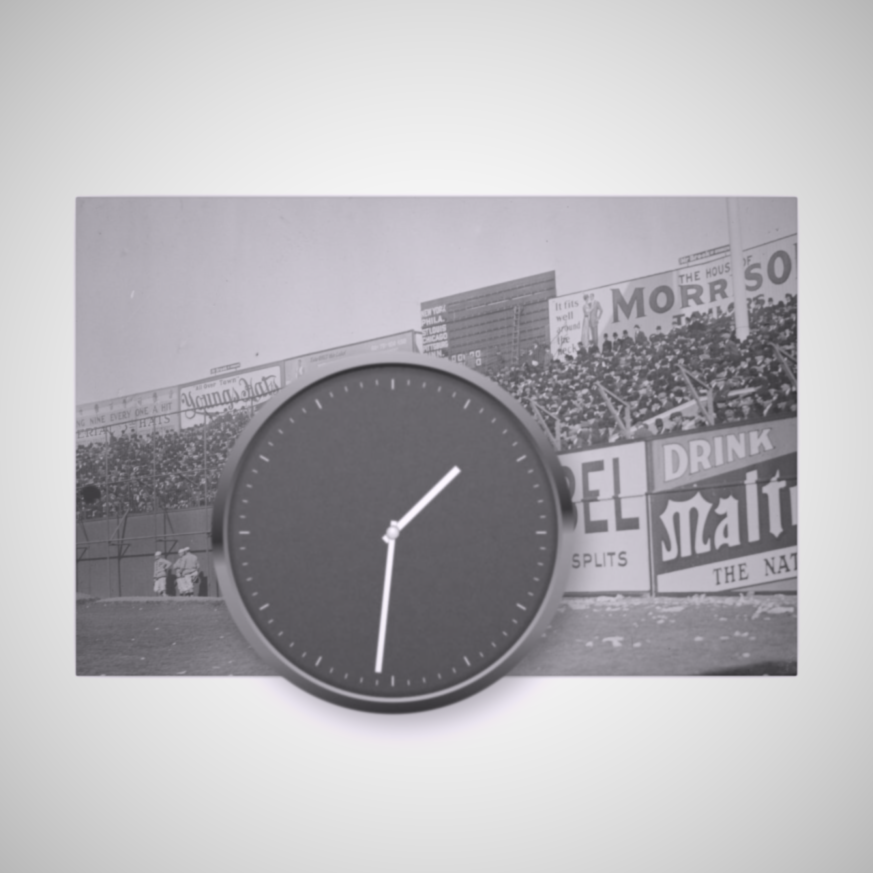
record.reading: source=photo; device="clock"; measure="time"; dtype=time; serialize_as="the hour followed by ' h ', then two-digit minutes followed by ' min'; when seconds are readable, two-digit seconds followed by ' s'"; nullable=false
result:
1 h 31 min
